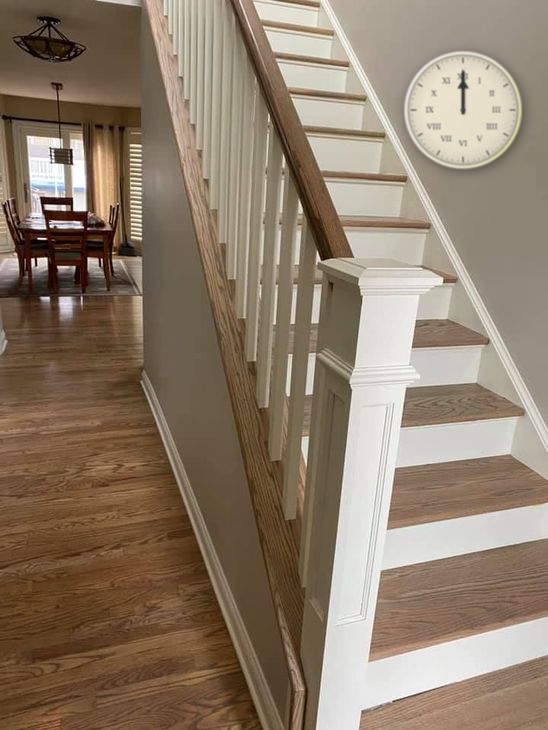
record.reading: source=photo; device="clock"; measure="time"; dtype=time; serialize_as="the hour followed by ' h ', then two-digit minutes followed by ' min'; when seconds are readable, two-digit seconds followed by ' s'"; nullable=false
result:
12 h 00 min
